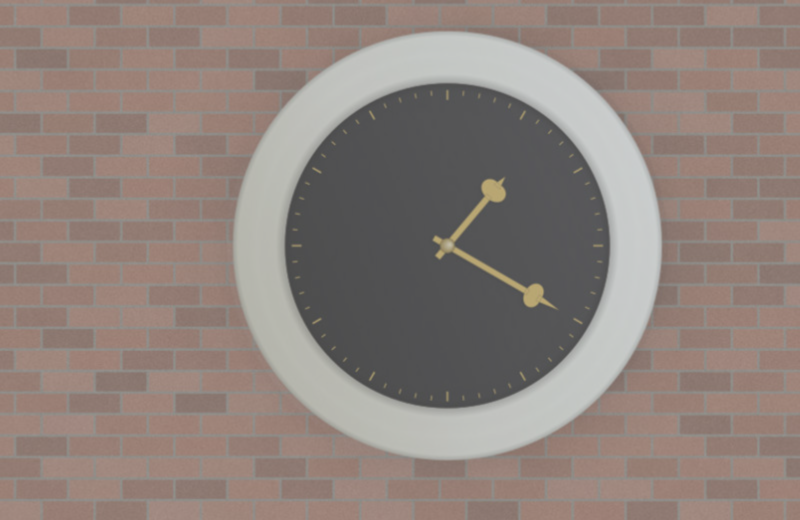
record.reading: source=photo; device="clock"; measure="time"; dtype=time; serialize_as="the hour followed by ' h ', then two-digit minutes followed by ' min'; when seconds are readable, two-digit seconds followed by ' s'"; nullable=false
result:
1 h 20 min
